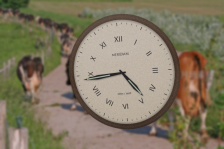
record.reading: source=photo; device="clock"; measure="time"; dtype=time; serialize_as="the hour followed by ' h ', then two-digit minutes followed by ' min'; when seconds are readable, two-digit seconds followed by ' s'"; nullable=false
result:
4 h 44 min
